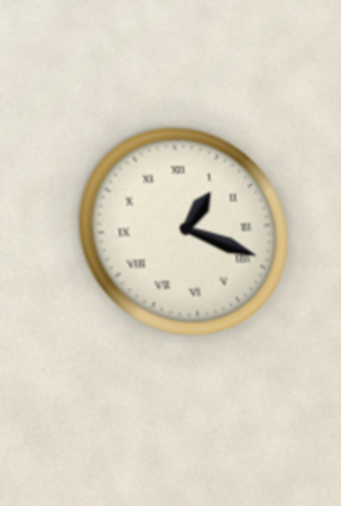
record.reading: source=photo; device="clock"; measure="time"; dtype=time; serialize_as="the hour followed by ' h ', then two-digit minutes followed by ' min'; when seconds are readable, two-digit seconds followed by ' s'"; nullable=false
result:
1 h 19 min
